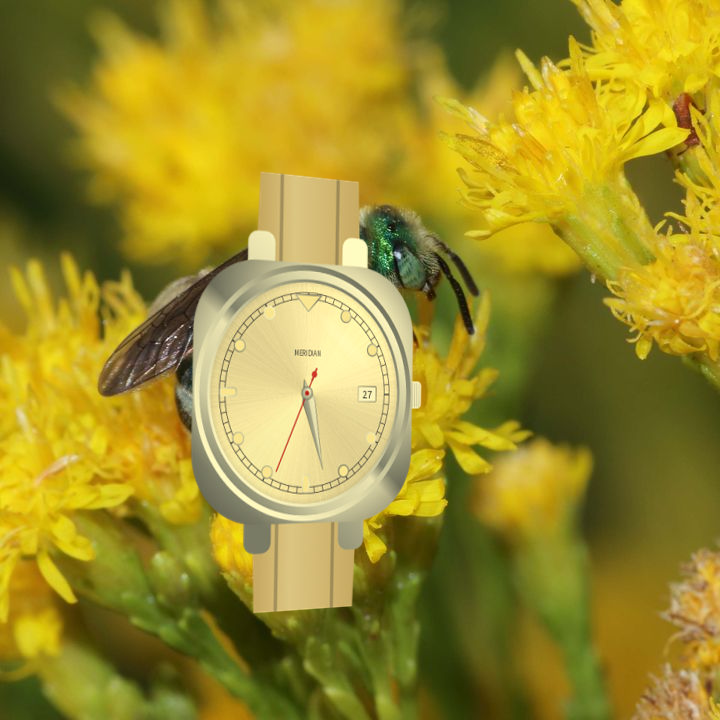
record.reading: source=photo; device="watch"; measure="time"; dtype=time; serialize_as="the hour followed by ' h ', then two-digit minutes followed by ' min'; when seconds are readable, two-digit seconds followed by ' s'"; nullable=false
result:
5 h 27 min 34 s
